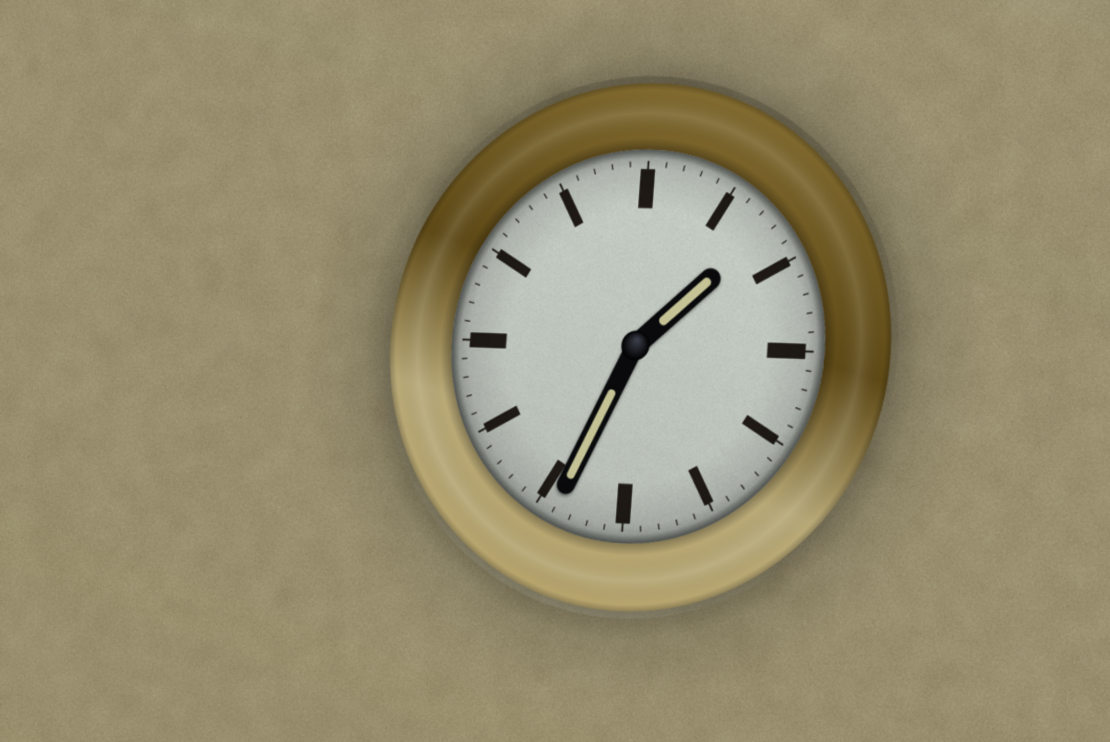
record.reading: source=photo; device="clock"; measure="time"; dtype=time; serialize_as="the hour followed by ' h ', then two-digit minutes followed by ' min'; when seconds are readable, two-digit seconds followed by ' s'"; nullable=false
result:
1 h 34 min
